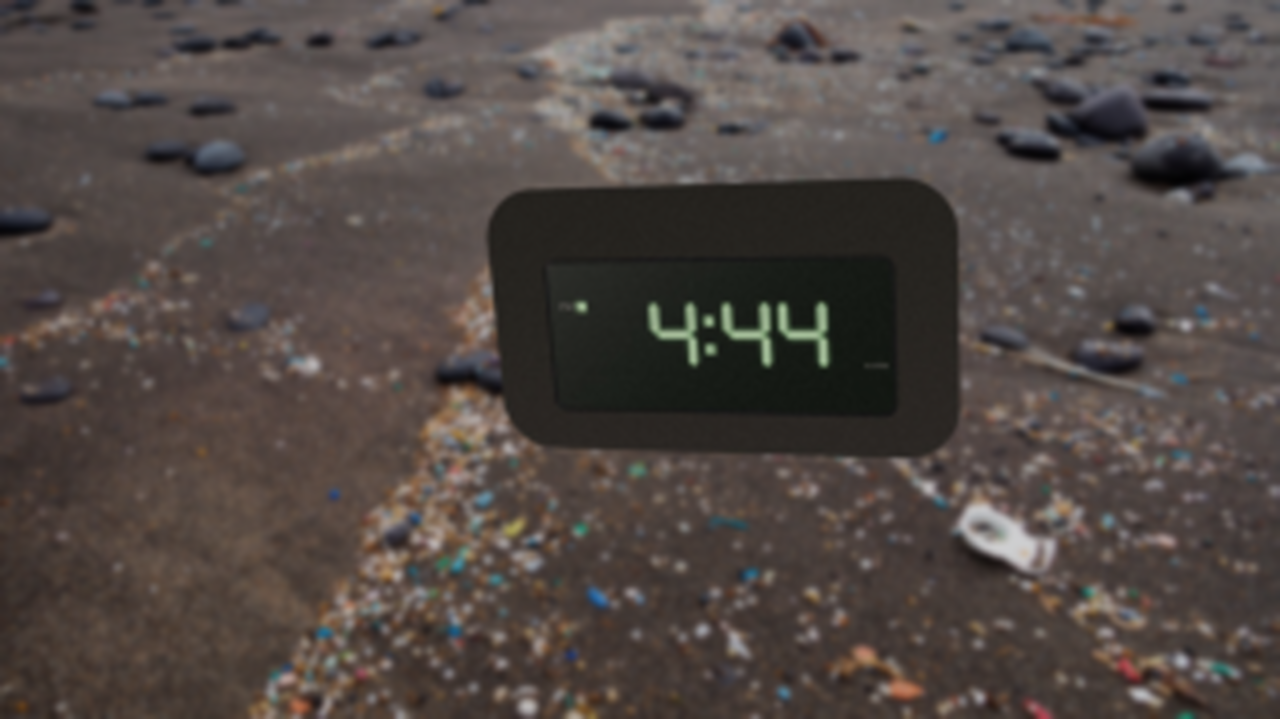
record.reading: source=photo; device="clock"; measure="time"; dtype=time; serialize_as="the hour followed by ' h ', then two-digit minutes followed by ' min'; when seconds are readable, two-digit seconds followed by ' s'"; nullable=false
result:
4 h 44 min
